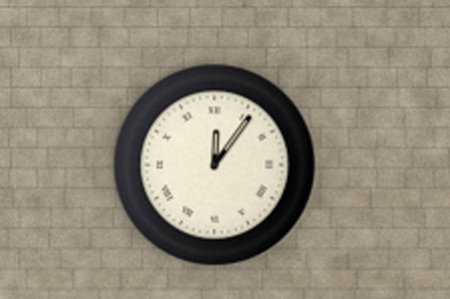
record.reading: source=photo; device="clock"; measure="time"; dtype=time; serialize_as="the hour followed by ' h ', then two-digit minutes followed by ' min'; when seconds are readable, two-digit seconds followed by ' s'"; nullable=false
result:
12 h 06 min
